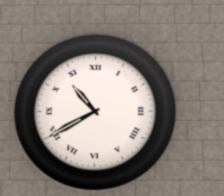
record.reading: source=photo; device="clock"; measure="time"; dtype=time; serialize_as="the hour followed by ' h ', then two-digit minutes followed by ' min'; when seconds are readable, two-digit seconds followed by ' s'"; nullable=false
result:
10 h 40 min
